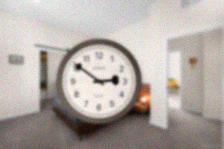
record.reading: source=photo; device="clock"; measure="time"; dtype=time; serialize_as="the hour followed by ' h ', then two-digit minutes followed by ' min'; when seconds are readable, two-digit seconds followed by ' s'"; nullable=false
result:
2 h 51 min
